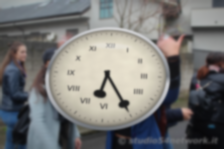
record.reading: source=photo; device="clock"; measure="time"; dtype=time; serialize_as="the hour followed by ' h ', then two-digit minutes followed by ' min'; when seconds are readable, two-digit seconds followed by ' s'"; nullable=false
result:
6 h 25 min
